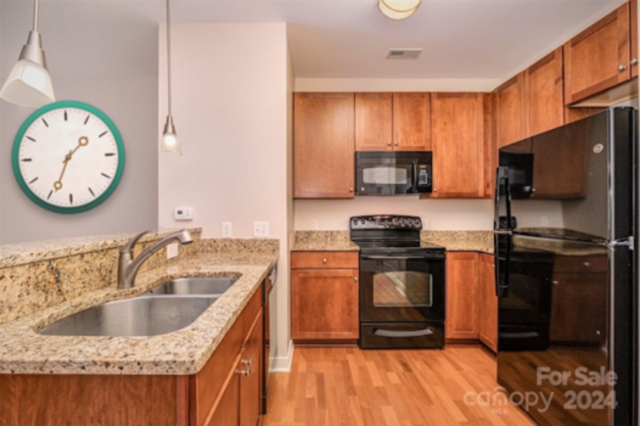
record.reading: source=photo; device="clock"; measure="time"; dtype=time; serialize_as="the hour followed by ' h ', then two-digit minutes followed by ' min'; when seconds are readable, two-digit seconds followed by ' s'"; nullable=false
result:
1 h 34 min
